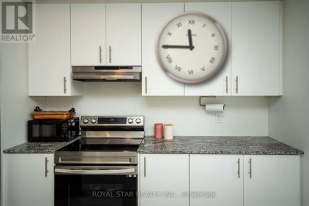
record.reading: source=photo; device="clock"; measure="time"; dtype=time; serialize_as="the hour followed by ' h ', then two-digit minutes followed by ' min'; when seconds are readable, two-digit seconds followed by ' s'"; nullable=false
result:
11 h 45 min
